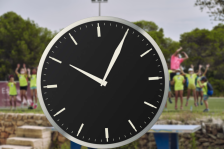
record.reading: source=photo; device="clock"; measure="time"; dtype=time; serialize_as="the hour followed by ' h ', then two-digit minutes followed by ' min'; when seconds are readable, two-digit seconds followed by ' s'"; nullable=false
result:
10 h 05 min
